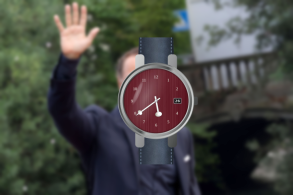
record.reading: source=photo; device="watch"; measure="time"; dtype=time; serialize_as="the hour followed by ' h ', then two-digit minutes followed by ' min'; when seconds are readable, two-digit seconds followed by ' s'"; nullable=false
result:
5 h 39 min
